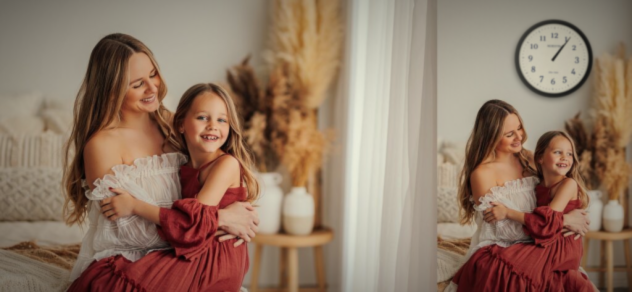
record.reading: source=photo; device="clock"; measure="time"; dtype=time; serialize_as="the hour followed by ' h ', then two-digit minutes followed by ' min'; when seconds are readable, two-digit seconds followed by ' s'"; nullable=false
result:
1 h 06 min
